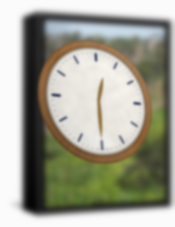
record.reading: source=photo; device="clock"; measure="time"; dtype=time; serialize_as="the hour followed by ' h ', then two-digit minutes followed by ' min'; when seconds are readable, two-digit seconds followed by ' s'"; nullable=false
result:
12 h 30 min
